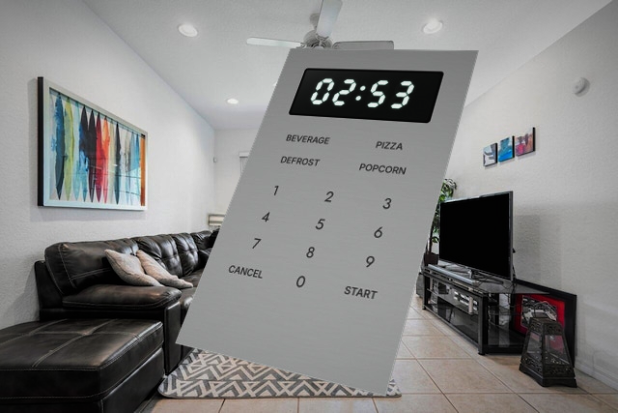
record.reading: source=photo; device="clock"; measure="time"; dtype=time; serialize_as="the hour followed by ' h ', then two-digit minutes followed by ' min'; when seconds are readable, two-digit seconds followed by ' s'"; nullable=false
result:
2 h 53 min
